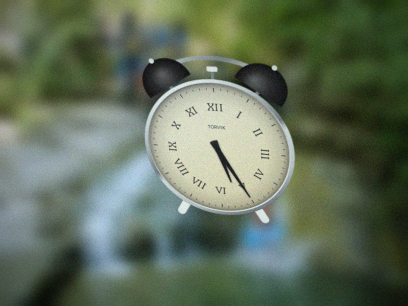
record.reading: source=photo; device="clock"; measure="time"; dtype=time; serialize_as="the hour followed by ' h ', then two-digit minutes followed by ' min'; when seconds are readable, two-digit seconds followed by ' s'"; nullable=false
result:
5 h 25 min
